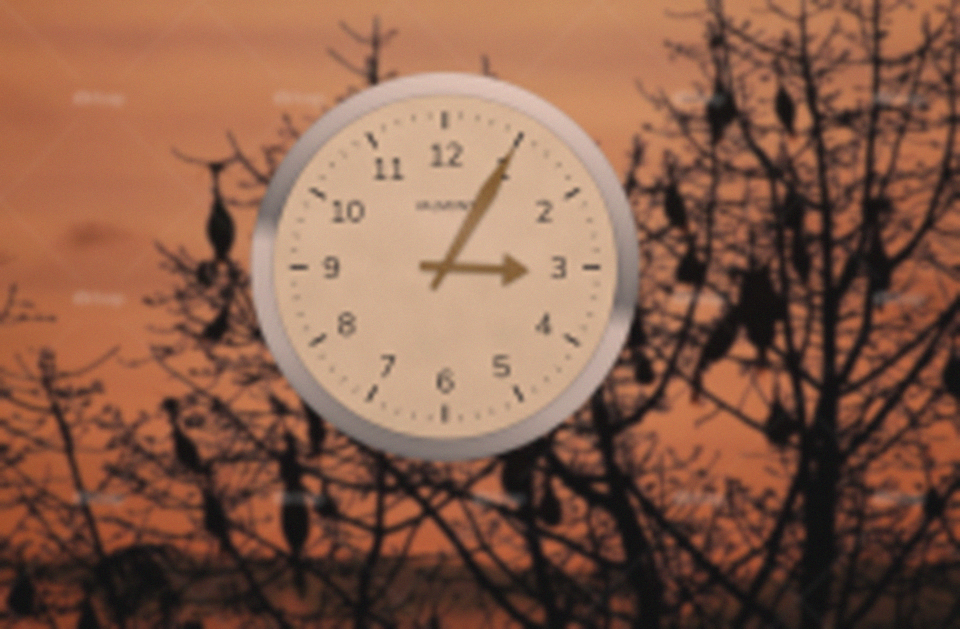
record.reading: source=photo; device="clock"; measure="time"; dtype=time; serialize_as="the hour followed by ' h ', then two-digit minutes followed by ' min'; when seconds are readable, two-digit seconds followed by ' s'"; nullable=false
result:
3 h 05 min
